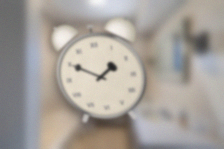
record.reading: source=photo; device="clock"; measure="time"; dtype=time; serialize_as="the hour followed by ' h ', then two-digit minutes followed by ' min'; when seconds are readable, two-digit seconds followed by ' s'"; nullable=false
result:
1 h 50 min
